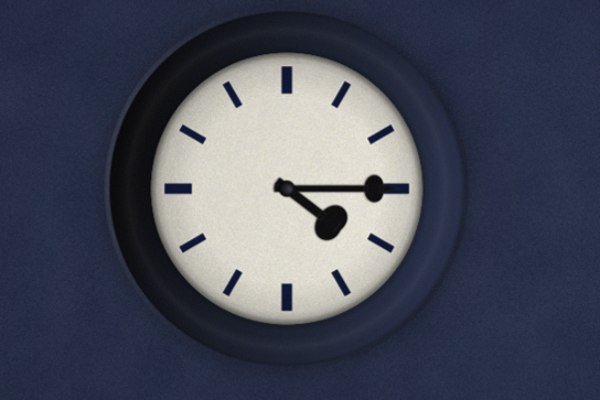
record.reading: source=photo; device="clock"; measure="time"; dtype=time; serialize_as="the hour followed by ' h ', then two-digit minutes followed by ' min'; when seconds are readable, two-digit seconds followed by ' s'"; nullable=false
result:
4 h 15 min
